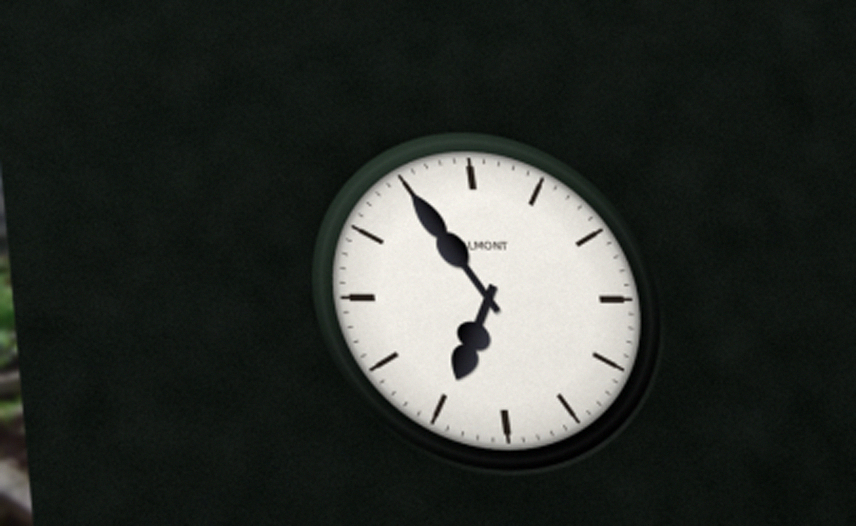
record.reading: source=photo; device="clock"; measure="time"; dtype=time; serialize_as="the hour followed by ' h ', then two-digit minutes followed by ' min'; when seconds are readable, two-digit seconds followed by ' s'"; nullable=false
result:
6 h 55 min
